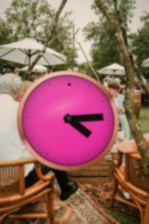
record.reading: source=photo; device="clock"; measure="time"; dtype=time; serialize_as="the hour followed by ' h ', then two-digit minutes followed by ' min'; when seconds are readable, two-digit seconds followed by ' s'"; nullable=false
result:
4 h 14 min
